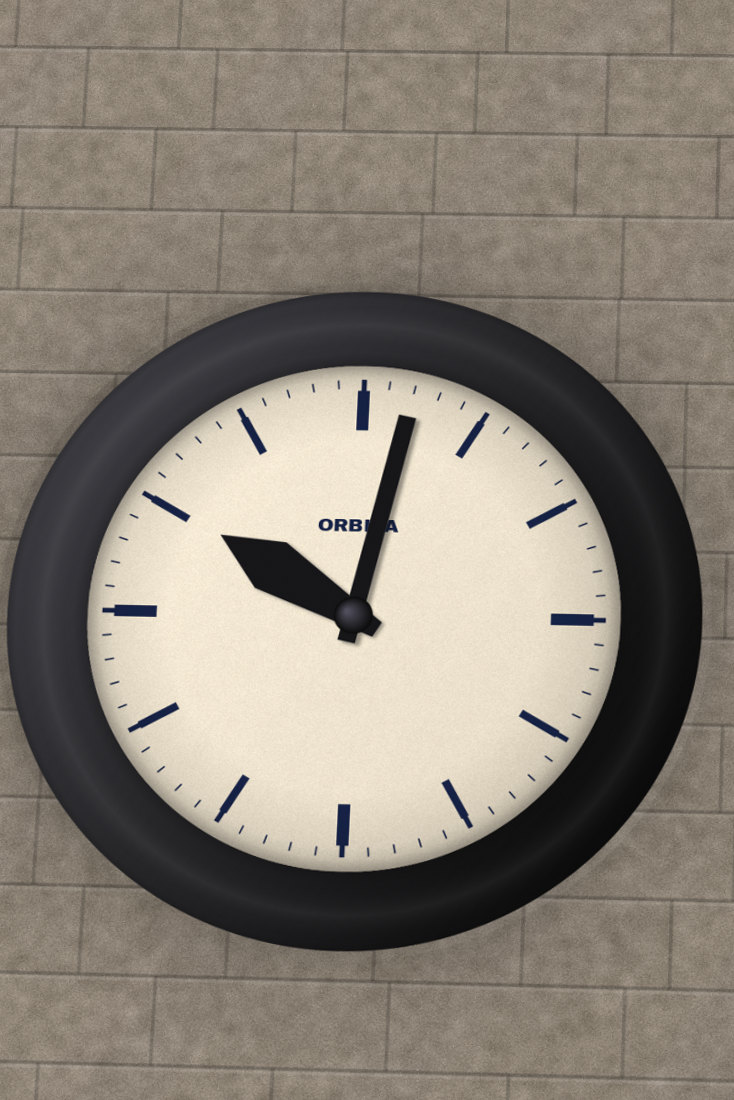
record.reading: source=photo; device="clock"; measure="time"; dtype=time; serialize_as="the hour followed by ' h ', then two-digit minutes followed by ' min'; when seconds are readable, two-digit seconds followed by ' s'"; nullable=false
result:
10 h 02 min
